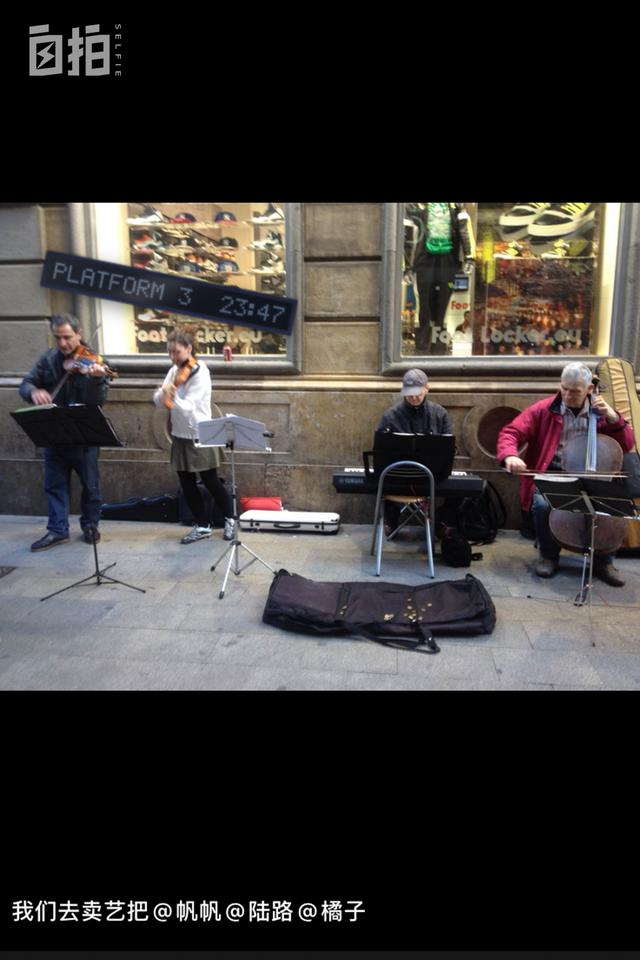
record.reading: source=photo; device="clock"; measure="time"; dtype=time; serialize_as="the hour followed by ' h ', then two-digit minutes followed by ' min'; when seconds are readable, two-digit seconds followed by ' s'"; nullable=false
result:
23 h 47 min
